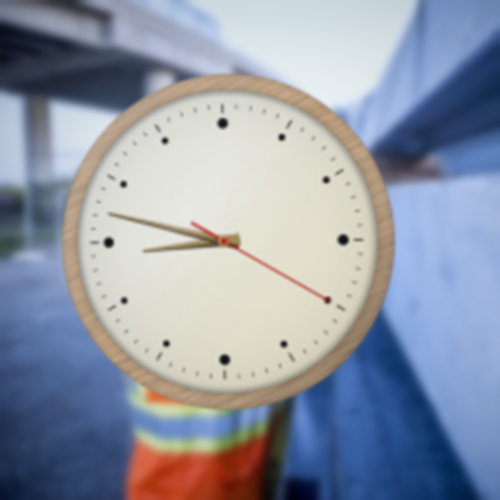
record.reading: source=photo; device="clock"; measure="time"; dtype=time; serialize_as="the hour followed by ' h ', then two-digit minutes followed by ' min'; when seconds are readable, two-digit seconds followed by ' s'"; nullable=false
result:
8 h 47 min 20 s
